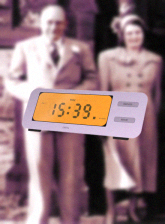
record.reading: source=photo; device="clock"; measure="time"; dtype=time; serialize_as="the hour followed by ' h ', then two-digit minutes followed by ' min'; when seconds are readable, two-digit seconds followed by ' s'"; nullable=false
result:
15 h 39 min
